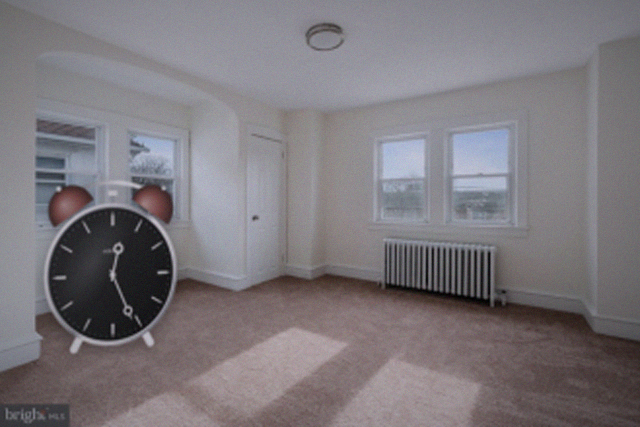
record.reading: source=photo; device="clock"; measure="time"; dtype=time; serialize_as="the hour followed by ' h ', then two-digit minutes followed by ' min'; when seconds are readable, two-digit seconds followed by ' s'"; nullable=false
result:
12 h 26 min
